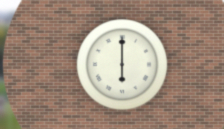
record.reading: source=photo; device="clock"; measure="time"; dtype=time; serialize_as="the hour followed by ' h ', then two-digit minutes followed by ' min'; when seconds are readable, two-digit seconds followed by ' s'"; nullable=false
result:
6 h 00 min
